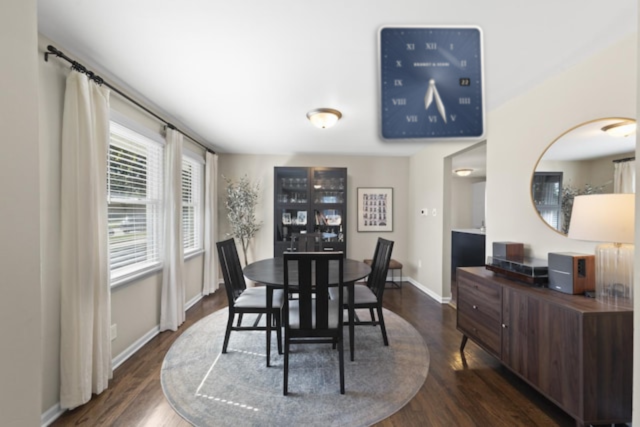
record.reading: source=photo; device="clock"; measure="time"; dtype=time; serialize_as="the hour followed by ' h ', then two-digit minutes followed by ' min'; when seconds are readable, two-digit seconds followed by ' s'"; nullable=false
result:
6 h 27 min
